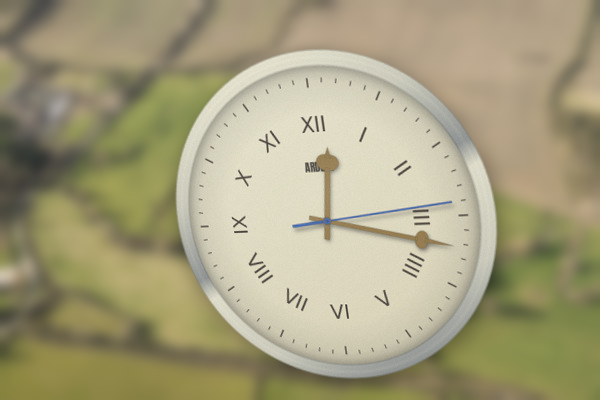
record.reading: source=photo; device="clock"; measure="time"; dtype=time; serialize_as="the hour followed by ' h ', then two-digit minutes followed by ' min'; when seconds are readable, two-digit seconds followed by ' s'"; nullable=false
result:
12 h 17 min 14 s
